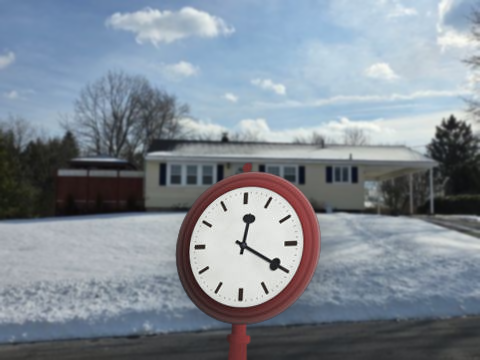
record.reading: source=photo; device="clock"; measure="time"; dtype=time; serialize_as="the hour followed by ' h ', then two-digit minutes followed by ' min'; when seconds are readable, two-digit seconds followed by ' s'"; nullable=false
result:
12 h 20 min
